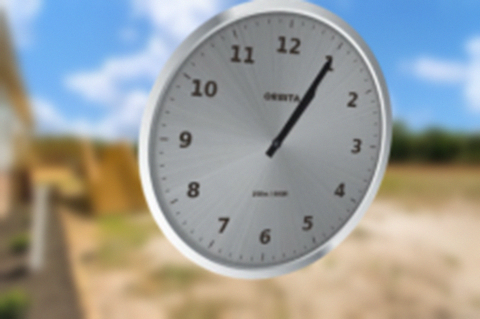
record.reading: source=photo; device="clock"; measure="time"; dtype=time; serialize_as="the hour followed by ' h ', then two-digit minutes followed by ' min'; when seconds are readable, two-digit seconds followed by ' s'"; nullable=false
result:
1 h 05 min
